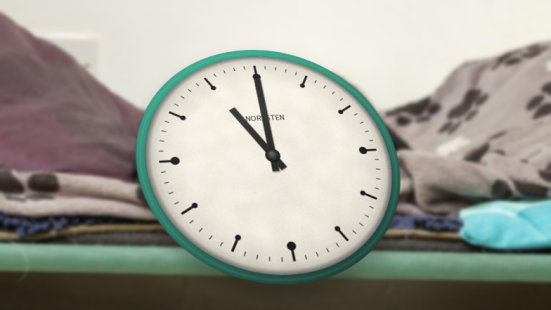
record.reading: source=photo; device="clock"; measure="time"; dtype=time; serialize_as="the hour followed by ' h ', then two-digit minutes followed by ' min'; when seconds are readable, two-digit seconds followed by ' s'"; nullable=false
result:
11 h 00 min
